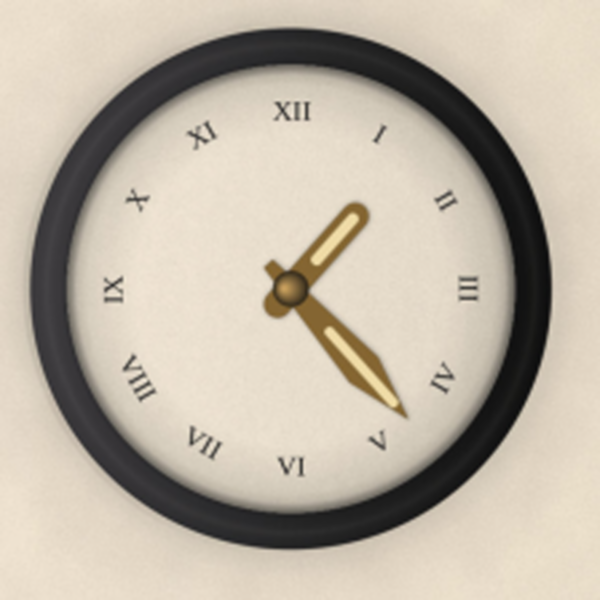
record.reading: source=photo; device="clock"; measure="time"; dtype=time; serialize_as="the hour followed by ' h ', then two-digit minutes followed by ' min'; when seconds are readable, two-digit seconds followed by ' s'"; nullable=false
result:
1 h 23 min
